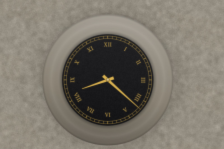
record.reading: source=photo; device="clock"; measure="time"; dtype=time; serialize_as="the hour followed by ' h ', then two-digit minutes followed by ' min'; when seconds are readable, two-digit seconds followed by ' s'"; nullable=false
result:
8 h 22 min
